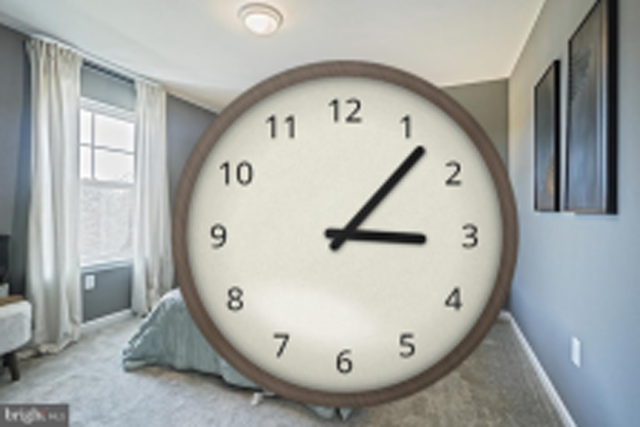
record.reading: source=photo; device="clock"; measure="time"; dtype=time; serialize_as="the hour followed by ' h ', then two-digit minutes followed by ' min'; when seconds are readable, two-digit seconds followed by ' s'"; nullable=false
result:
3 h 07 min
